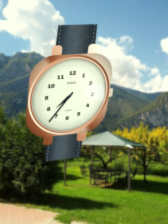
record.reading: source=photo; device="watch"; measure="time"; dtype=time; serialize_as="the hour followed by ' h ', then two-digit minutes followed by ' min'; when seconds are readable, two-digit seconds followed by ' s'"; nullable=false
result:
7 h 36 min
